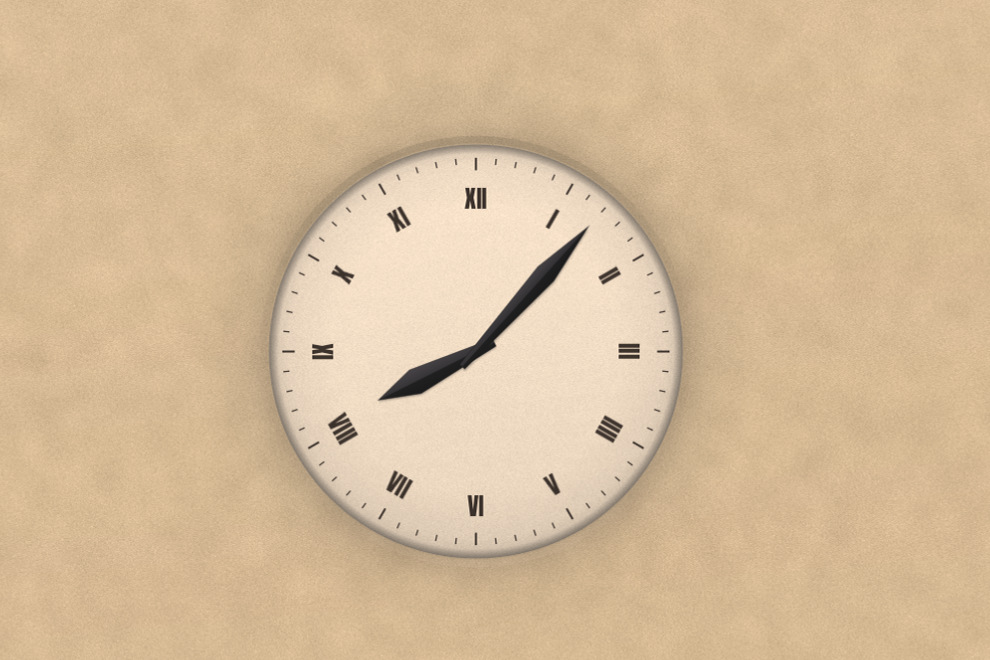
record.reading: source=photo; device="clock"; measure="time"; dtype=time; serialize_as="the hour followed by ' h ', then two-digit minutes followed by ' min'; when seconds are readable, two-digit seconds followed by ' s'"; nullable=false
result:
8 h 07 min
